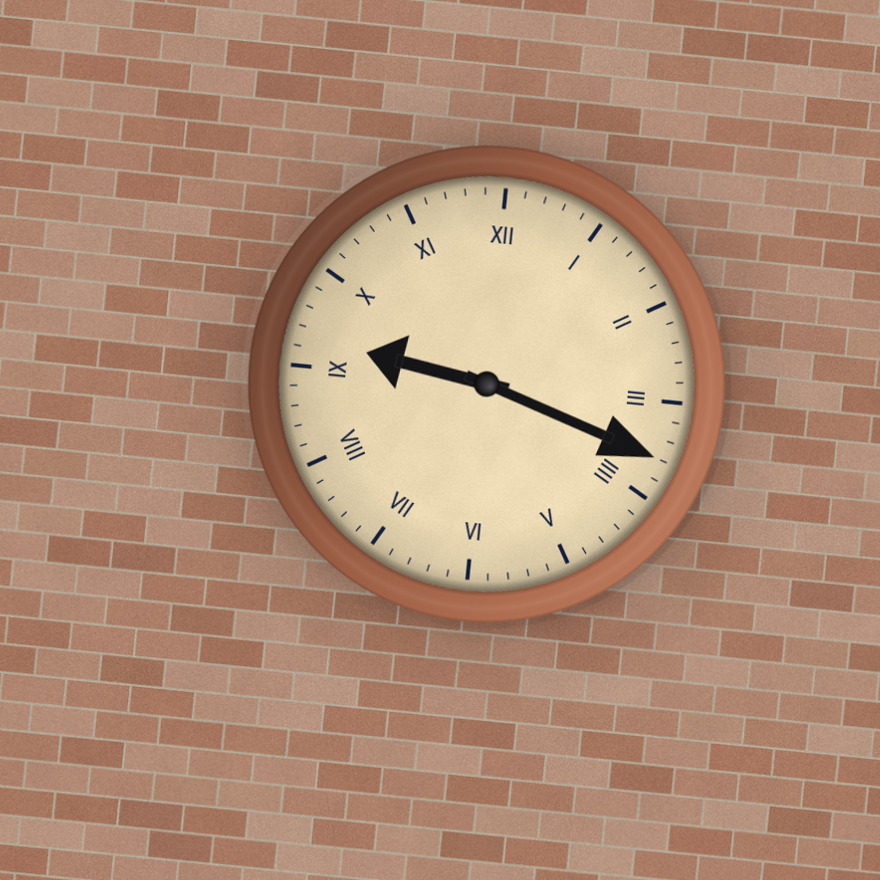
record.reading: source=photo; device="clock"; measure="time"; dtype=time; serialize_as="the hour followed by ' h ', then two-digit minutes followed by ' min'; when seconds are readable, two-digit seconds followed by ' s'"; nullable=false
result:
9 h 18 min
